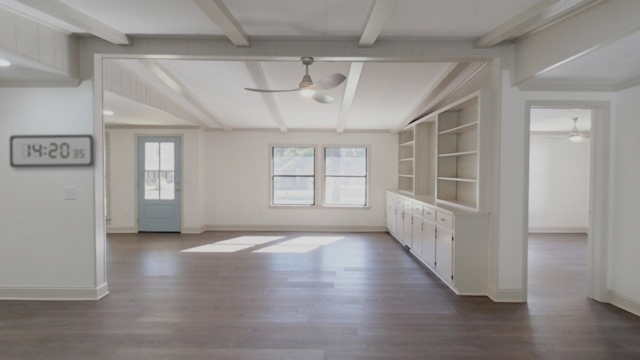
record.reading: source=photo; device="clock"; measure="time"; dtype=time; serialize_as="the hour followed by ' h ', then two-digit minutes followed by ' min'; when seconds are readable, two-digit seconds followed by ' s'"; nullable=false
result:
14 h 20 min
